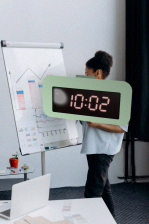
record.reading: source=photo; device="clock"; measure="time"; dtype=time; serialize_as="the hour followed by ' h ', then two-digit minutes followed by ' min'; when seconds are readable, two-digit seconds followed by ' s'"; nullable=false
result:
10 h 02 min
